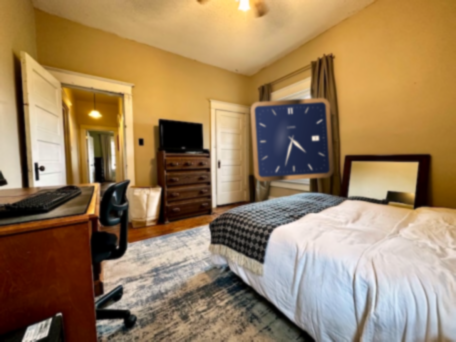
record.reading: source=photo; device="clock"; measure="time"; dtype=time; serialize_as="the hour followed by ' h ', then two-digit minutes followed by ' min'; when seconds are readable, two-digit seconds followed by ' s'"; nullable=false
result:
4 h 33 min
